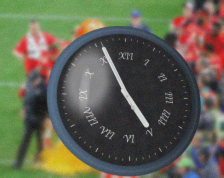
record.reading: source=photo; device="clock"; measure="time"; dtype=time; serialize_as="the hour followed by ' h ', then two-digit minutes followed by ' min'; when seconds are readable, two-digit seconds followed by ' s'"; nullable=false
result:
4 h 55 min 56 s
